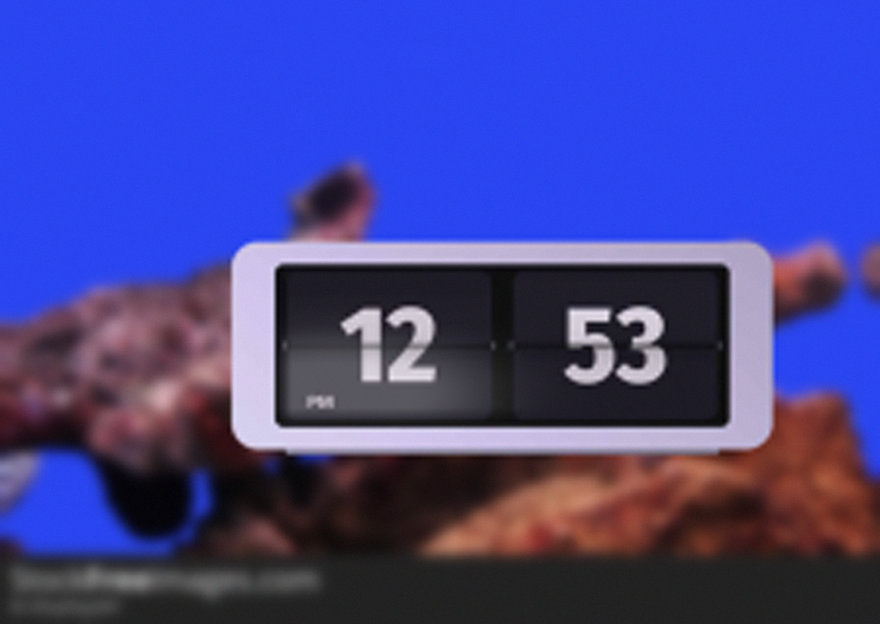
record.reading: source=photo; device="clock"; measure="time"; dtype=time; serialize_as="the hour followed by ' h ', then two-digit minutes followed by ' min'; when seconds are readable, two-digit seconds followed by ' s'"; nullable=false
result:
12 h 53 min
